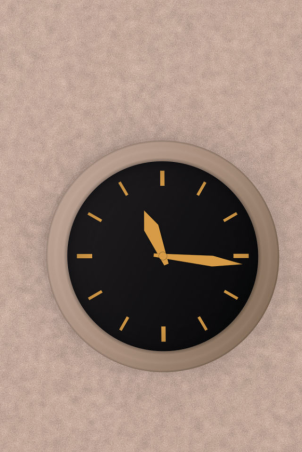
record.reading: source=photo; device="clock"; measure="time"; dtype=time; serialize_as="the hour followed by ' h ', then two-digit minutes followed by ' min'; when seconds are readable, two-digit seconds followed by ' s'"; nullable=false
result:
11 h 16 min
